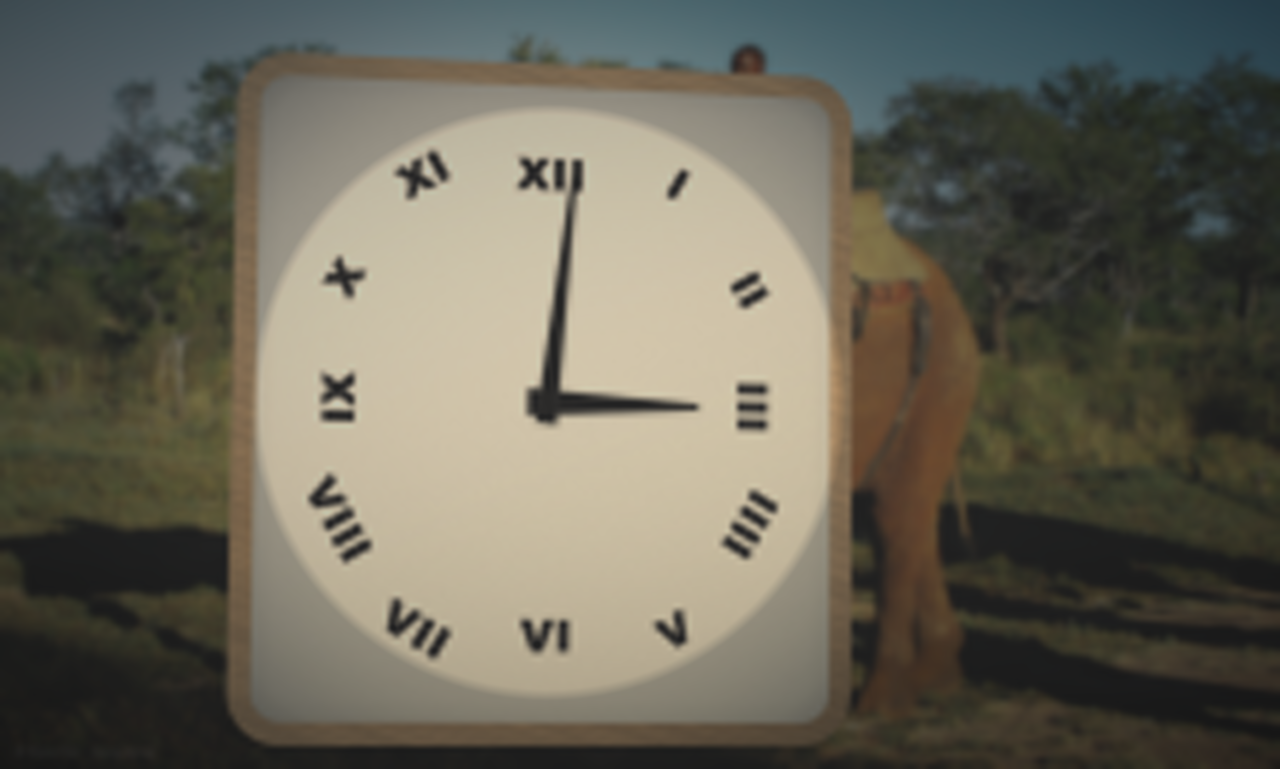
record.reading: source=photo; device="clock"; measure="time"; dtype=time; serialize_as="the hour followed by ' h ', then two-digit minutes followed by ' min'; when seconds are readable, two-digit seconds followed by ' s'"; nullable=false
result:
3 h 01 min
